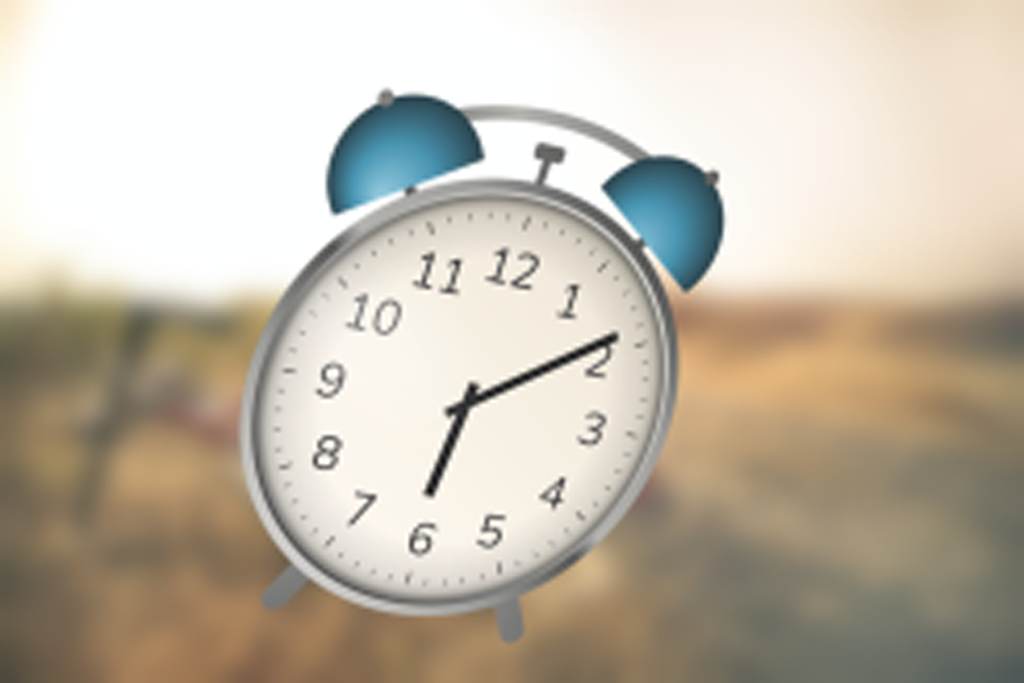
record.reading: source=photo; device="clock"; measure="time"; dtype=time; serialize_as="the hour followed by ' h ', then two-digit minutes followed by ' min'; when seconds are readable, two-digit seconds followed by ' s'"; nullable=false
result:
6 h 09 min
